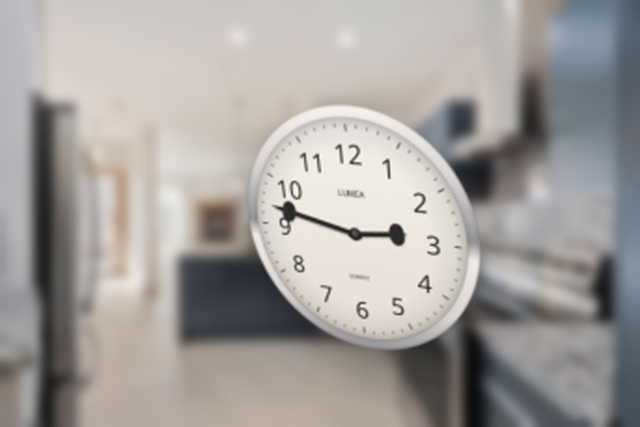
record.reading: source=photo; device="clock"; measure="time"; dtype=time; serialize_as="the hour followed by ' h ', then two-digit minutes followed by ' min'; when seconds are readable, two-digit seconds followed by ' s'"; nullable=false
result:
2 h 47 min
